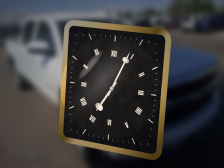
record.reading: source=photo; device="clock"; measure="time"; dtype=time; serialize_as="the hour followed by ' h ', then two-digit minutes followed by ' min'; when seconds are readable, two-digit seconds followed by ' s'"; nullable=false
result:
7 h 04 min
